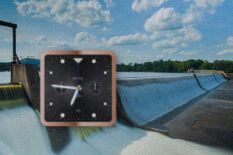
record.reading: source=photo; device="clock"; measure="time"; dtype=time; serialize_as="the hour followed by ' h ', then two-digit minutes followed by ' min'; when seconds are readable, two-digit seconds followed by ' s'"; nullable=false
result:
6 h 46 min
